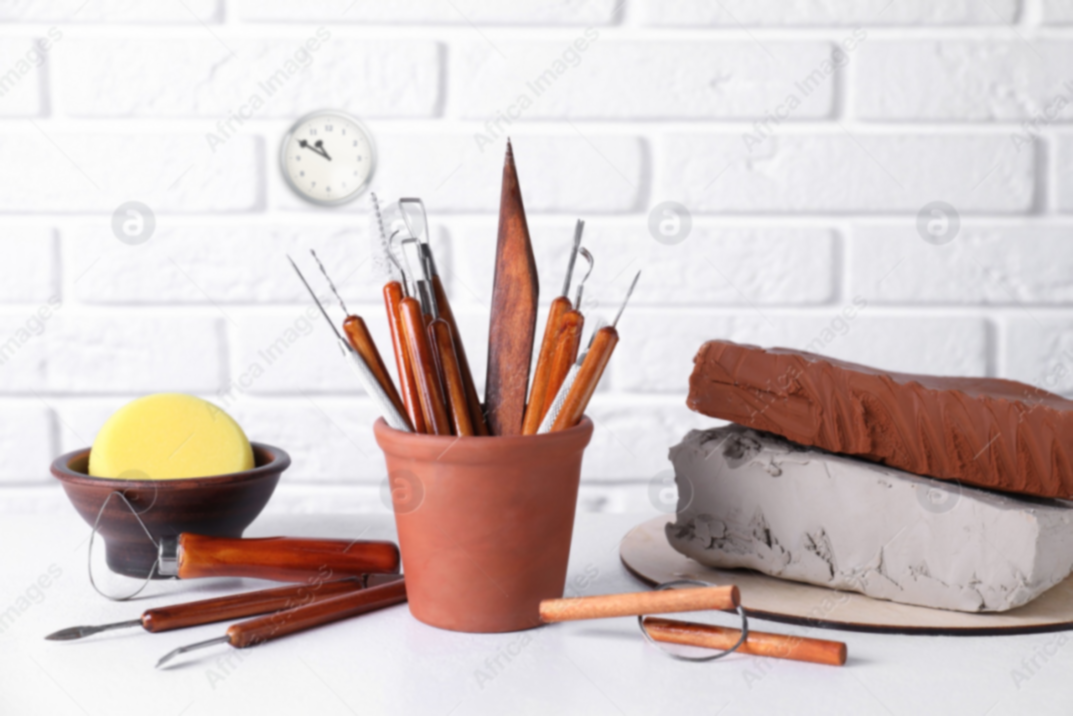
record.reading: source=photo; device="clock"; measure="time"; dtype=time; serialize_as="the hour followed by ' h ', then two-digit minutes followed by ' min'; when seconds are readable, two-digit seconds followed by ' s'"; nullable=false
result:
10 h 50 min
